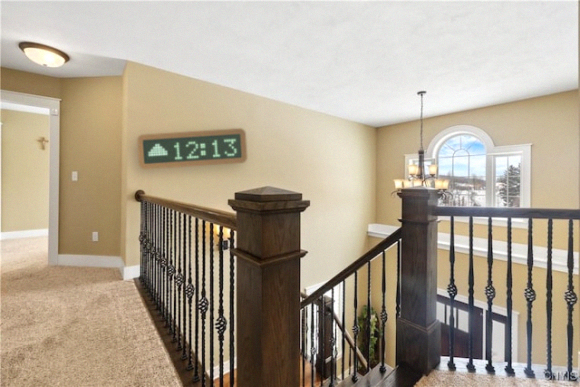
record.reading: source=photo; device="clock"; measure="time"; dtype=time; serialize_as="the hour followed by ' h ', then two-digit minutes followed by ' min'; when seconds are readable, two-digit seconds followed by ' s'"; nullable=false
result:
12 h 13 min
